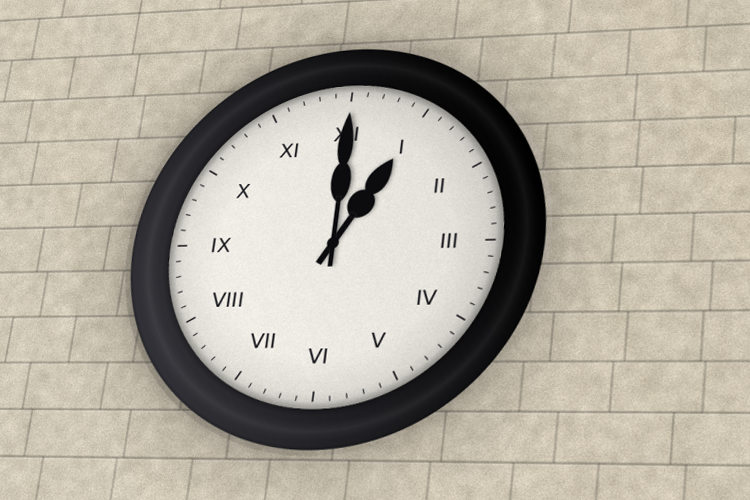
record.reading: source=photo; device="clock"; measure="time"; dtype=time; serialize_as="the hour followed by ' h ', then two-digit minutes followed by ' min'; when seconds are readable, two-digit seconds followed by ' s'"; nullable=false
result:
1 h 00 min
